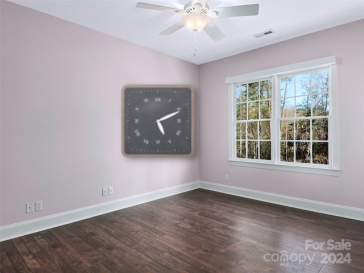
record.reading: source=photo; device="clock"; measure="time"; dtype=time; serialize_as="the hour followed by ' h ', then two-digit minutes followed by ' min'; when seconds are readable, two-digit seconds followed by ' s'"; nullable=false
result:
5 h 11 min
